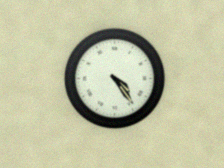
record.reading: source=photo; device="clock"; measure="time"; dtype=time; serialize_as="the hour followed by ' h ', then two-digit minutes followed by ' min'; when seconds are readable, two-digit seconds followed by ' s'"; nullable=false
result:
4 h 24 min
